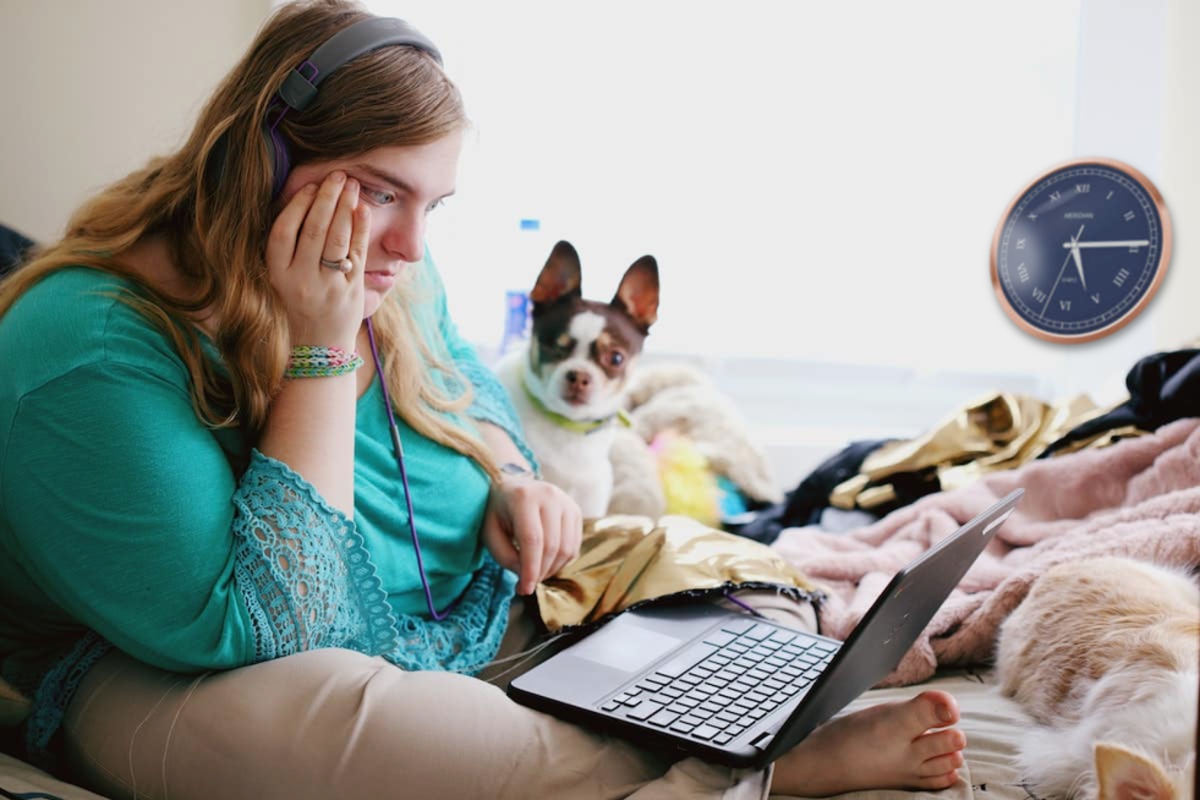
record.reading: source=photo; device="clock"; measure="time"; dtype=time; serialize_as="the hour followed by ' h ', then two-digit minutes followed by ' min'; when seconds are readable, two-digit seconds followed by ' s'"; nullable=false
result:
5 h 14 min 33 s
